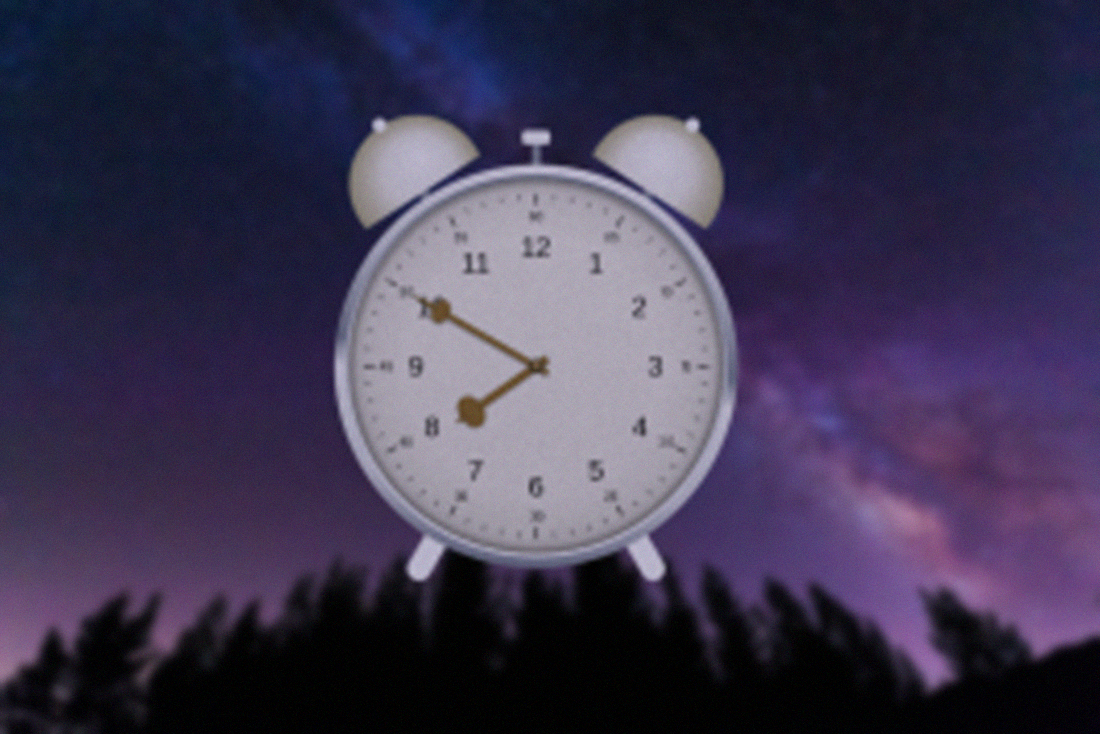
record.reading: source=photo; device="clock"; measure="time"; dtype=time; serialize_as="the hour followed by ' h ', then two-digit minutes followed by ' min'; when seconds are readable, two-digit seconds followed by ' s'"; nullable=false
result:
7 h 50 min
